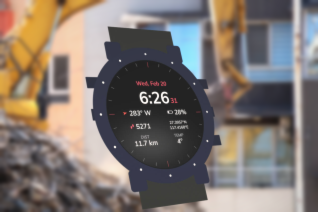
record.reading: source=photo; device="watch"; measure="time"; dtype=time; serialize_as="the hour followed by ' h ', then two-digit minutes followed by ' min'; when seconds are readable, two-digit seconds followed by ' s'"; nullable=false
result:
6 h 26 min
